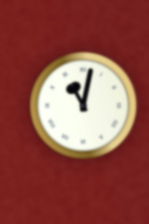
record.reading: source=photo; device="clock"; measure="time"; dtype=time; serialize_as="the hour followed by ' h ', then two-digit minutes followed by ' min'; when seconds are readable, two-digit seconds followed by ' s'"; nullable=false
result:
11 h 02 min
